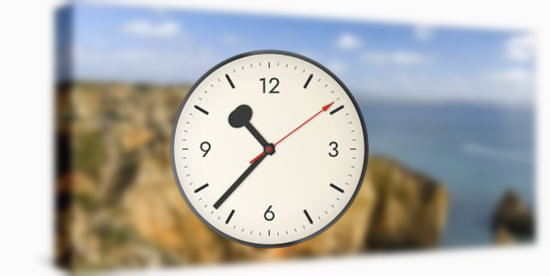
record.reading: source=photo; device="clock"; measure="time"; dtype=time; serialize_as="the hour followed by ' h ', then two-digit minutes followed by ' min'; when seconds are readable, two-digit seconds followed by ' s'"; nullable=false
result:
10 h 37 min 09 s
